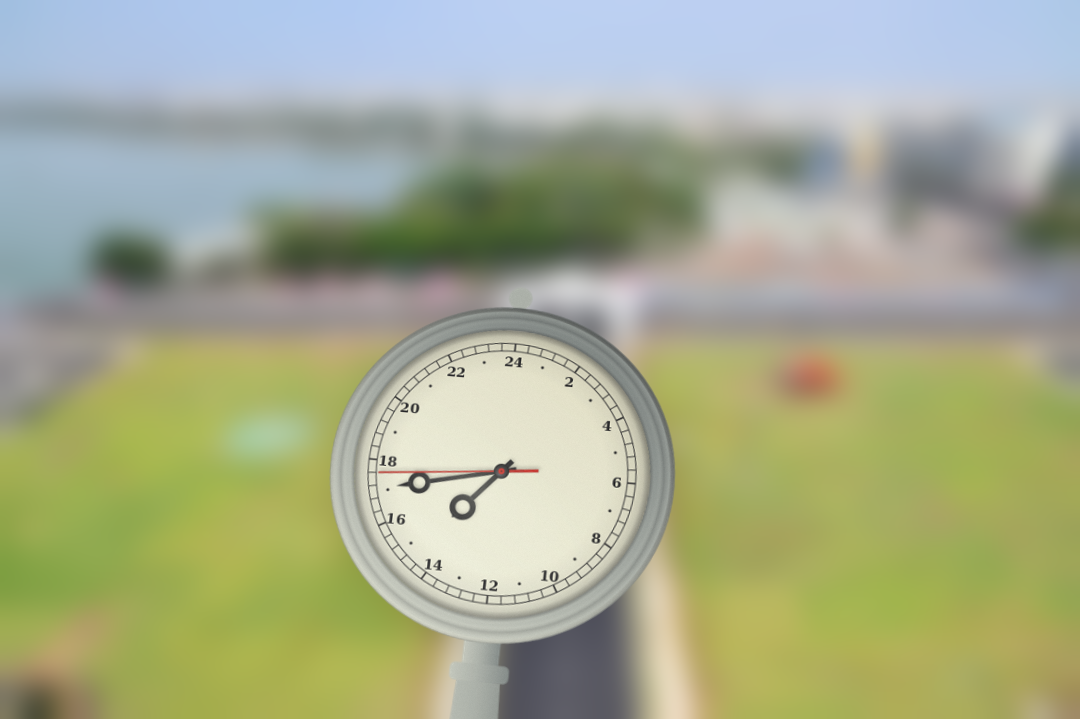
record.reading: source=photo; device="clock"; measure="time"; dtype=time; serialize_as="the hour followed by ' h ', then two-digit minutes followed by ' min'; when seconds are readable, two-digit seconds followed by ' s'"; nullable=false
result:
14 h 42 min 44 s
